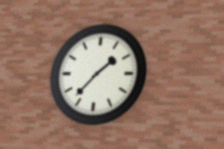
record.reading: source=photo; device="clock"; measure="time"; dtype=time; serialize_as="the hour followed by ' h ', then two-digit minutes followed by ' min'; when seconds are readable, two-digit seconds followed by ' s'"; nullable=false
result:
1 h 37 min
